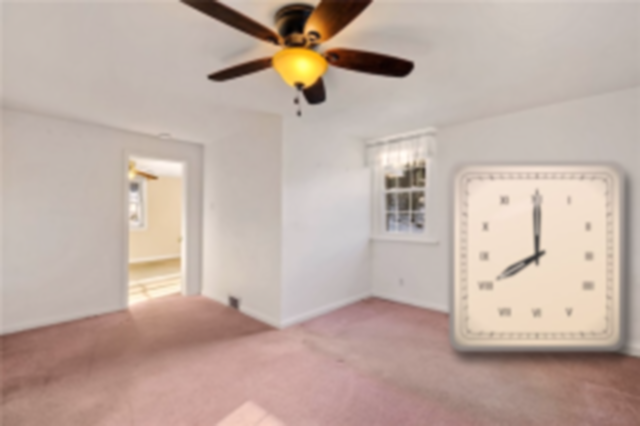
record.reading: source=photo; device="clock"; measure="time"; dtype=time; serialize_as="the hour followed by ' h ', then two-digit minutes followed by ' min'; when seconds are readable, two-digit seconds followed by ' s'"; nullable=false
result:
8 h 00 min
